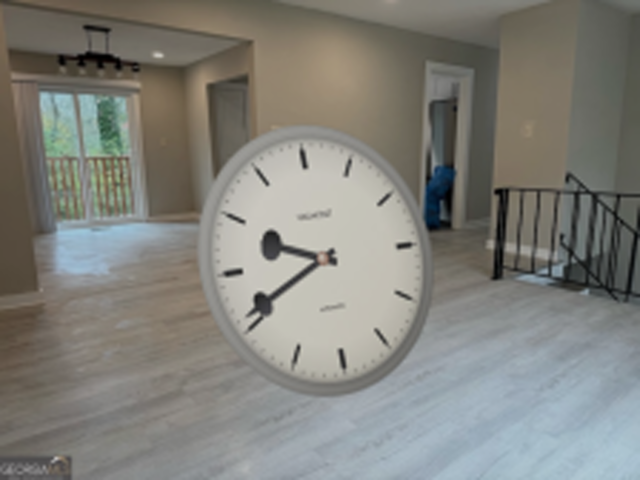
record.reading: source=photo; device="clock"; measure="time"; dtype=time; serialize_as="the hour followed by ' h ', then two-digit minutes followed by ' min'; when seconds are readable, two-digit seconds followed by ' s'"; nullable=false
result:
9 h 41 min
